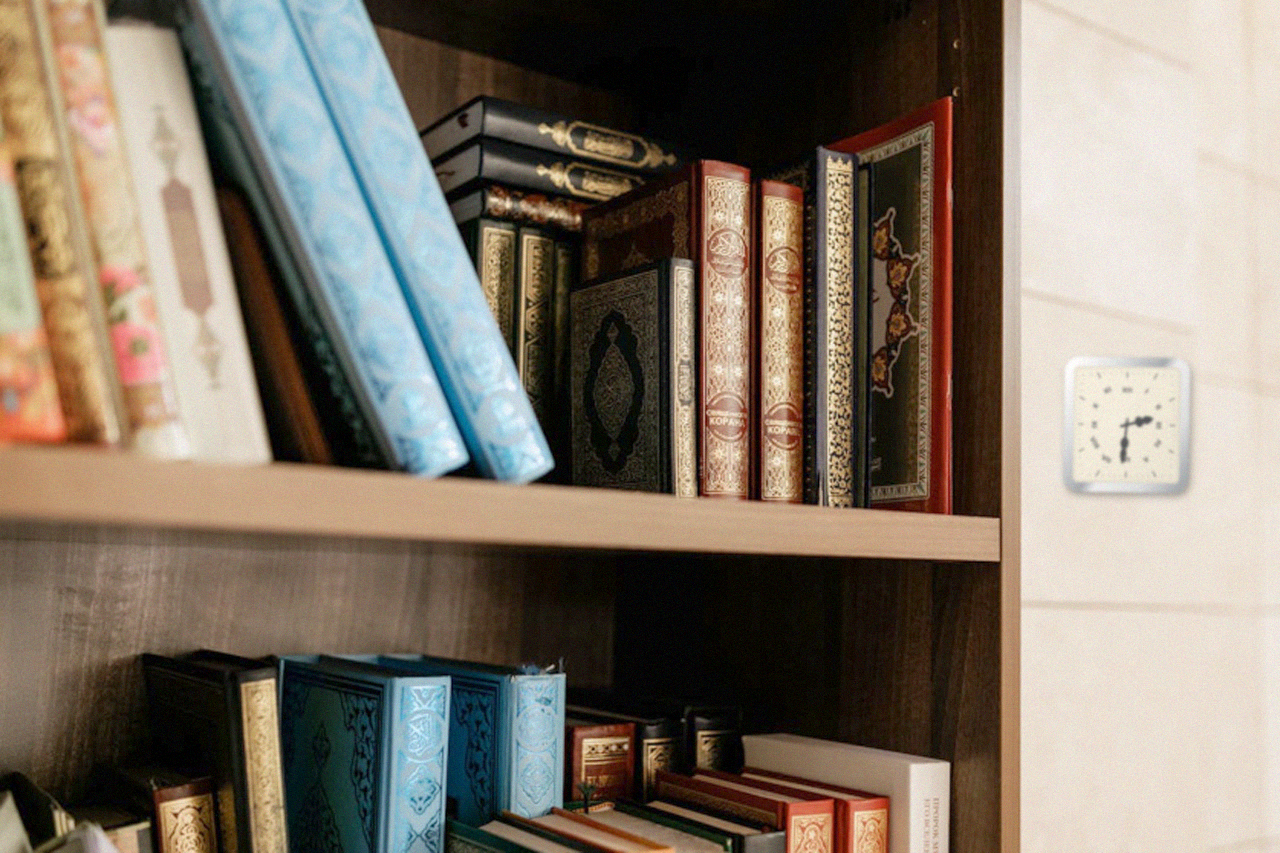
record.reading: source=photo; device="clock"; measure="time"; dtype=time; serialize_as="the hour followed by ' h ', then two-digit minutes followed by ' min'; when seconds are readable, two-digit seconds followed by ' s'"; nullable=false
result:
2 h 31 min
